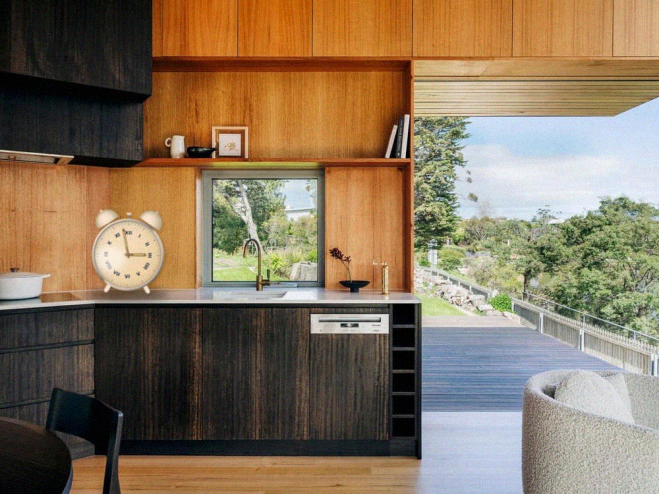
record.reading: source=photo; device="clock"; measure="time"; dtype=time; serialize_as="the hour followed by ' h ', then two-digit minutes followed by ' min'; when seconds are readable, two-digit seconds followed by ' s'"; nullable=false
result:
2 h 58 min
